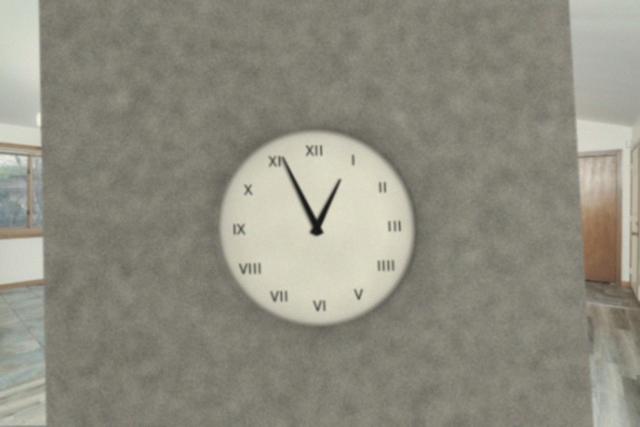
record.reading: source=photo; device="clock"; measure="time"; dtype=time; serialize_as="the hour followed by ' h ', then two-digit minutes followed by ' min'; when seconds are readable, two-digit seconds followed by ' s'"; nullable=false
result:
12 h 56 min
